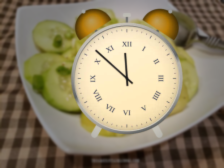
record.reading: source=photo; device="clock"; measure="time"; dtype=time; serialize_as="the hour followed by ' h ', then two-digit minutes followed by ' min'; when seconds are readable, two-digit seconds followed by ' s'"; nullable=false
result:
11 h 52 min
